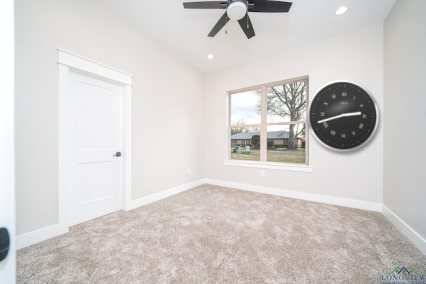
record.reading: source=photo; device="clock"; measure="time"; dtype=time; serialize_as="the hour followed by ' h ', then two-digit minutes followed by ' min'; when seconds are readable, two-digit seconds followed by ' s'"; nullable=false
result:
2 h 42 min
